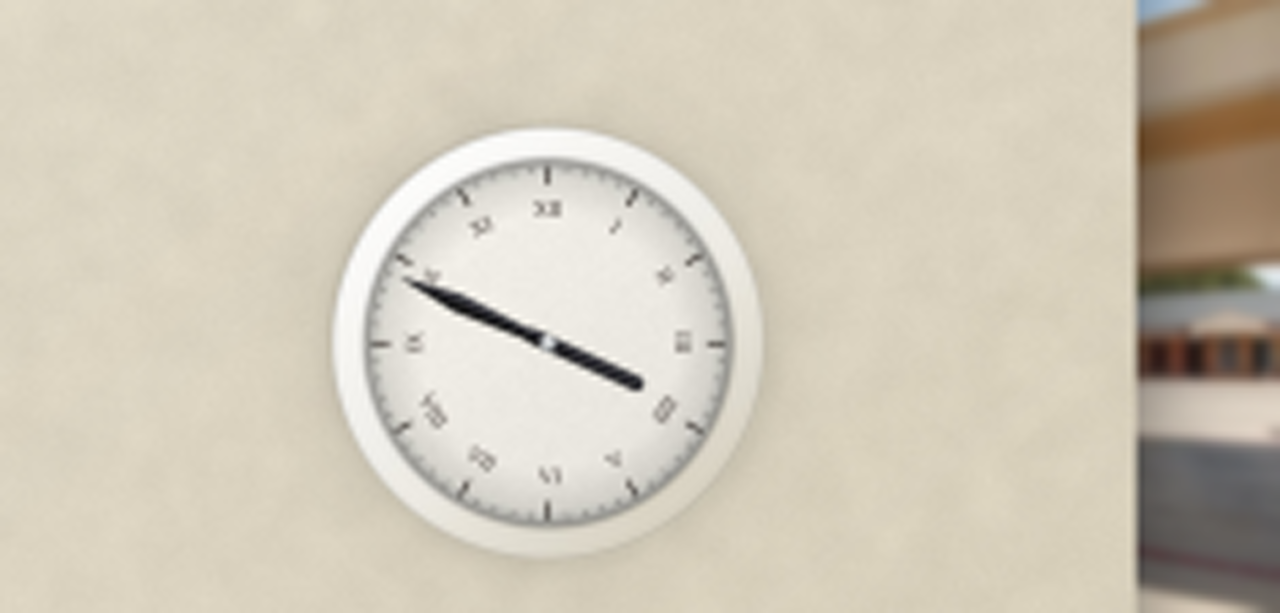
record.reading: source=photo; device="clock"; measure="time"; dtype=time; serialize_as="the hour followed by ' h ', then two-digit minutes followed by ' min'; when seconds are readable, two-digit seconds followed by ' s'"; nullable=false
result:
3 h 49 min
